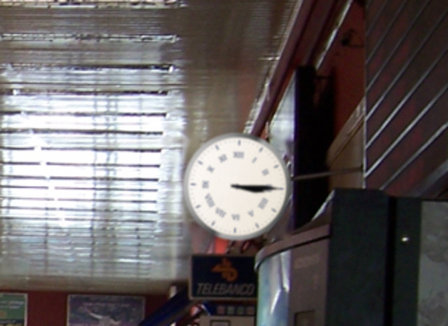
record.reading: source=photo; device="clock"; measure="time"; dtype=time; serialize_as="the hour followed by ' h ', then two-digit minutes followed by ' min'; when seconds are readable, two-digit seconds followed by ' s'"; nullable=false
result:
3 h 15 min
